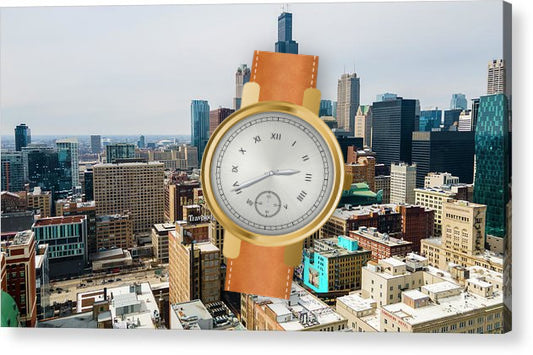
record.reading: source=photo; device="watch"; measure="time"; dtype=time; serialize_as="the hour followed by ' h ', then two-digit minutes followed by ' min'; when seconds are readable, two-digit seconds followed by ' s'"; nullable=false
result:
2 h 40 min
